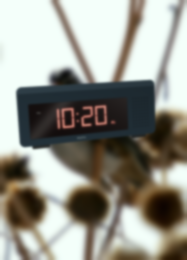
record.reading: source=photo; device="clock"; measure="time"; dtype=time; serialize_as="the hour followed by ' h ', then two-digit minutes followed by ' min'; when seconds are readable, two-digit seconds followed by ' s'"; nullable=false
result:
10 h 20 min
